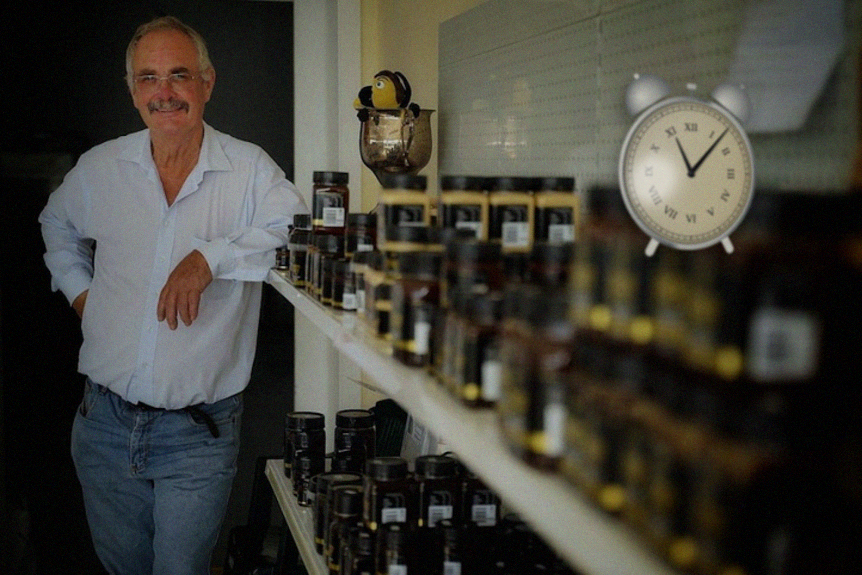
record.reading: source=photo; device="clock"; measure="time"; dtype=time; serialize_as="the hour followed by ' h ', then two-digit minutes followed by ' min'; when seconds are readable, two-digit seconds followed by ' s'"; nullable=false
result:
11 h 07 min
